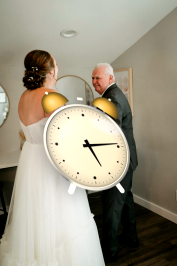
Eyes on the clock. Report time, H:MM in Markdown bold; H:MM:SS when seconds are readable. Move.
**5:14**
